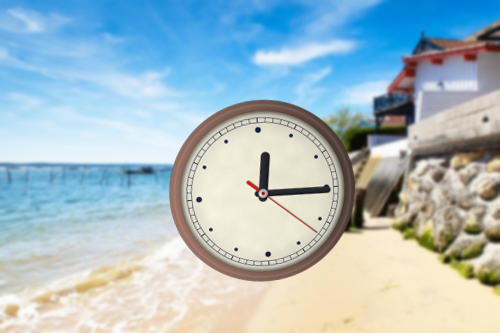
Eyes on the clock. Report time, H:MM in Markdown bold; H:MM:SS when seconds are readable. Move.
**12:15:22**
